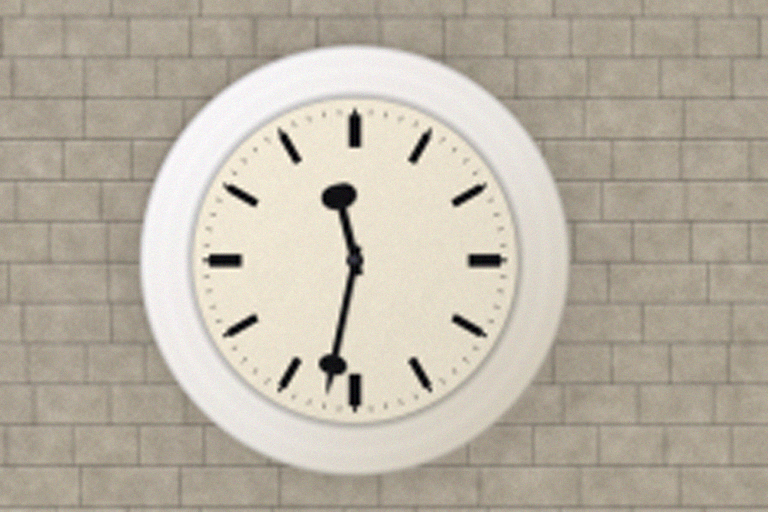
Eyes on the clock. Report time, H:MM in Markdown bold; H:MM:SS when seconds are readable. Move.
**11:32**
